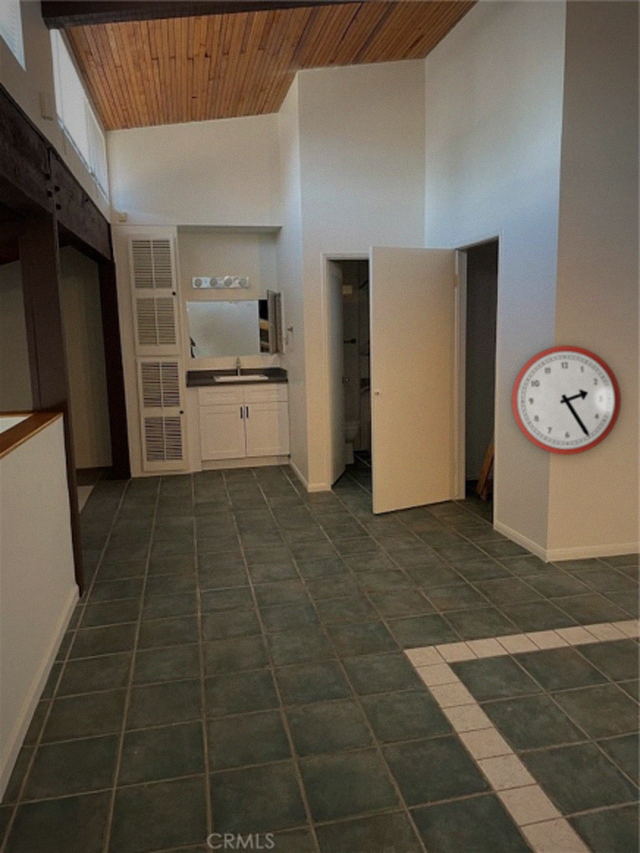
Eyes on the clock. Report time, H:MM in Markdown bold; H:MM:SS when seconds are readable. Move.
**2:25**
